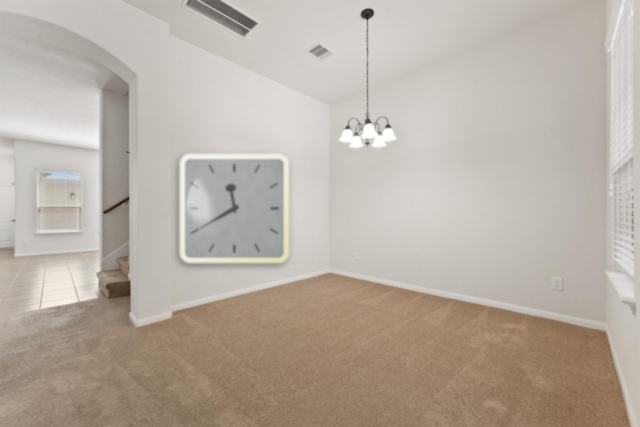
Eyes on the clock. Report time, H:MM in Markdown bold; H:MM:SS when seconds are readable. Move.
**11:40**
